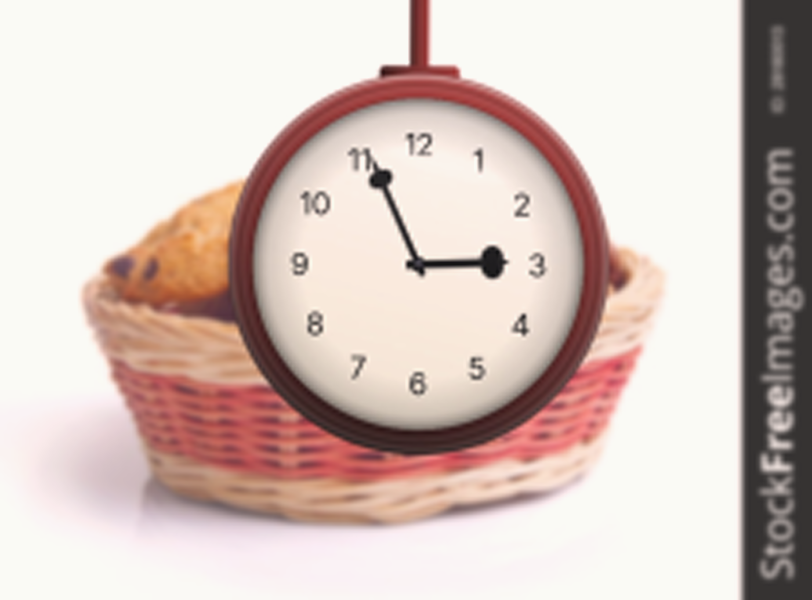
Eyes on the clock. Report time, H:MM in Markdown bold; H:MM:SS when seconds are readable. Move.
**2:56**
